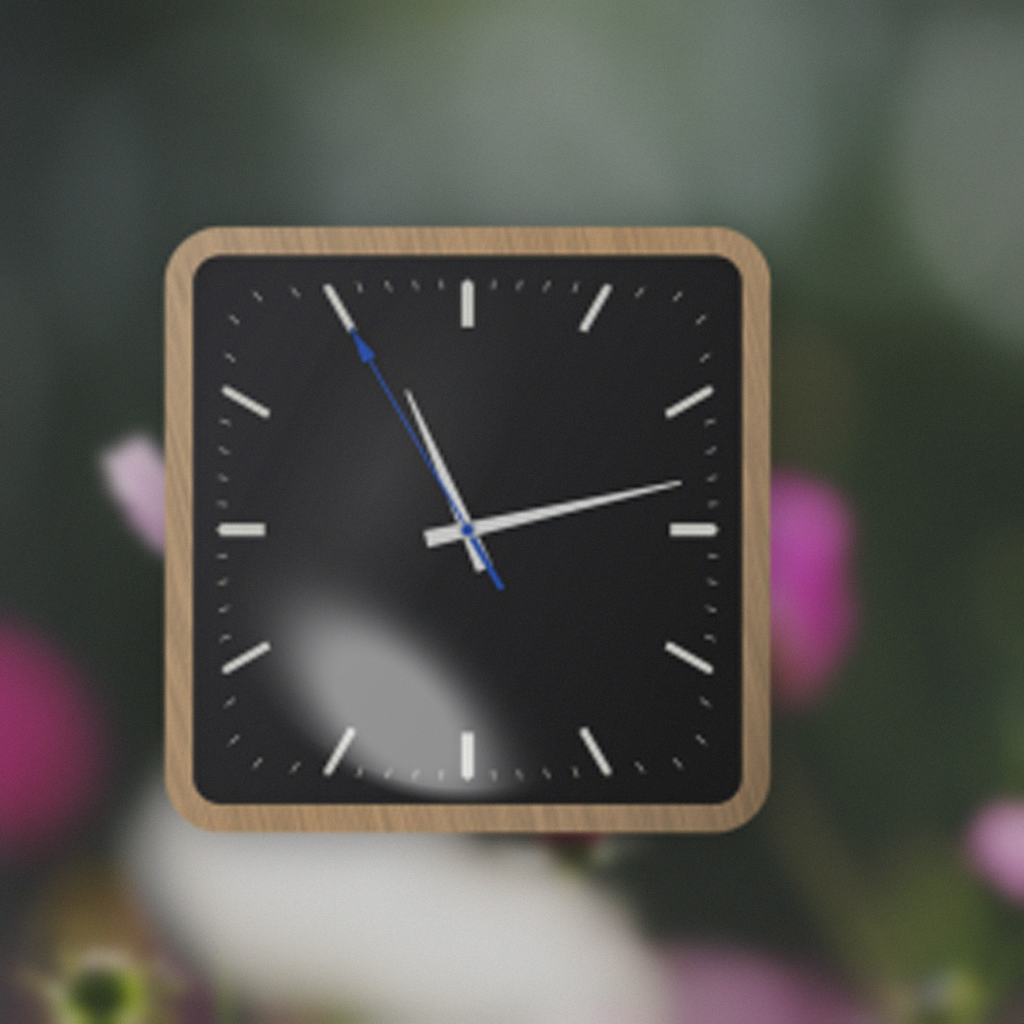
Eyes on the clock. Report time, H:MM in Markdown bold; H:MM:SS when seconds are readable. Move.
**11:12:55**
